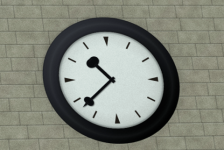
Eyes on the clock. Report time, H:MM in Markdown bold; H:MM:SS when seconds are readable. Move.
**10:38**
